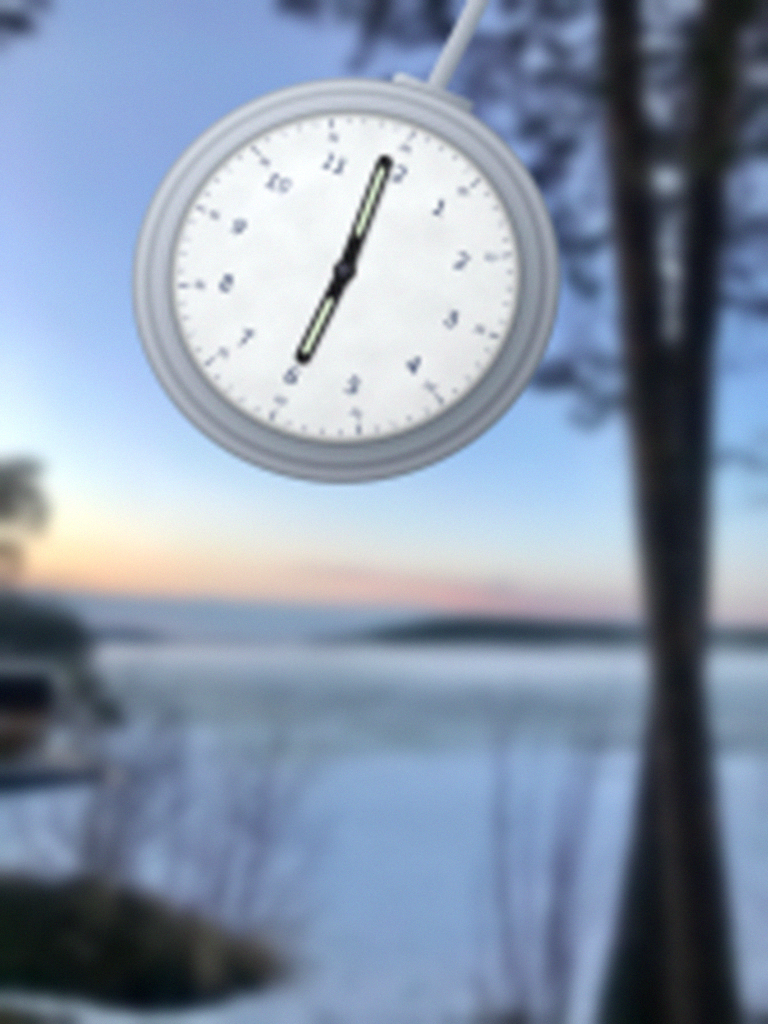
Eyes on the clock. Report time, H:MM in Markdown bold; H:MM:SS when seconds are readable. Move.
**5:59**
